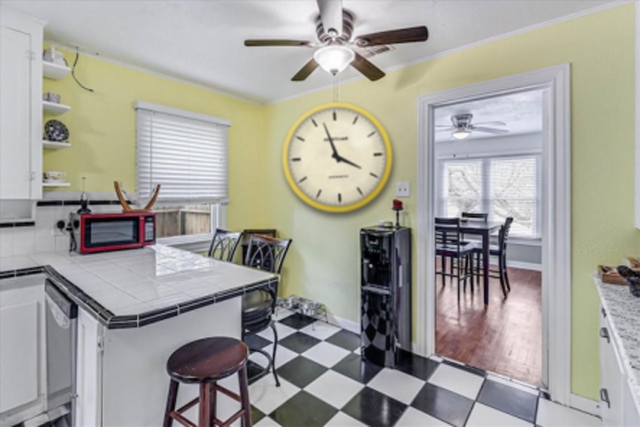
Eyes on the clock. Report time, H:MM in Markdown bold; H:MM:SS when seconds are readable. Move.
**3:57**
